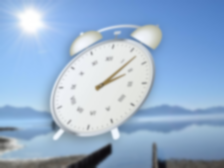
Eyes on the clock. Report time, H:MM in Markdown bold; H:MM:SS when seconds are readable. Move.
**2:07**
